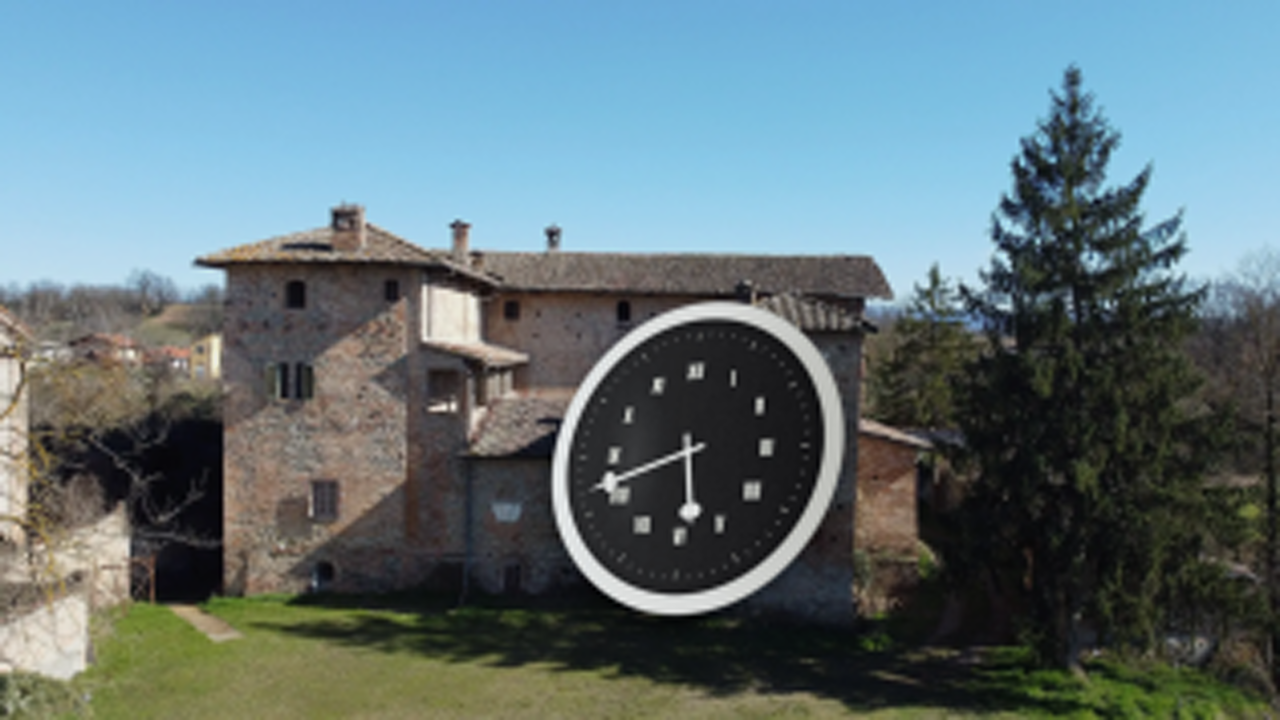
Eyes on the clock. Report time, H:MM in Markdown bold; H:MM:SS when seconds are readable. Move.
**5:42**
